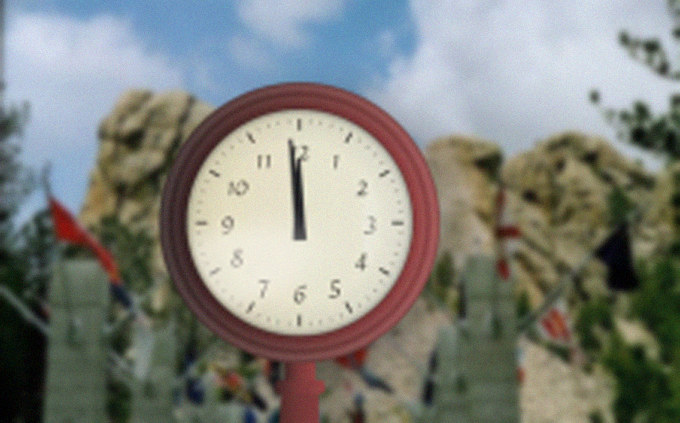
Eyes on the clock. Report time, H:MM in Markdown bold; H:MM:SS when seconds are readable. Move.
**11:59**
